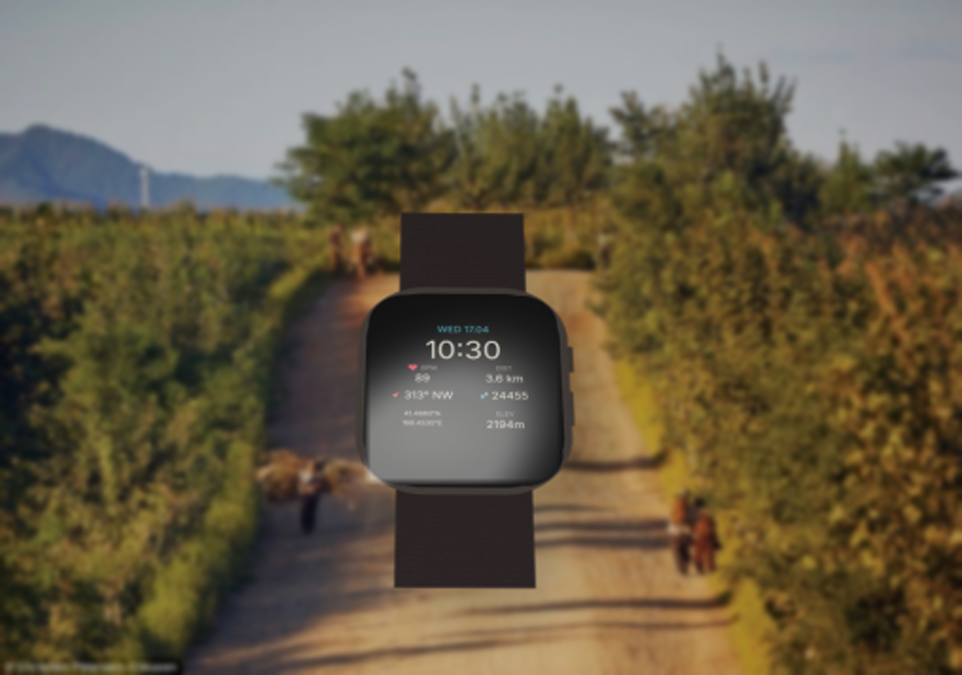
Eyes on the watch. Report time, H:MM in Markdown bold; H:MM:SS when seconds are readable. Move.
**10:30**
